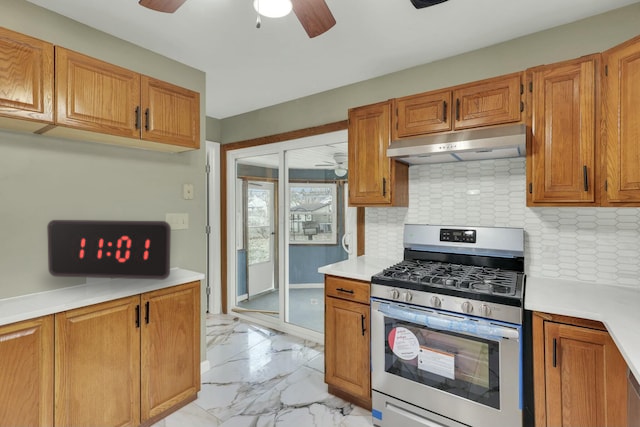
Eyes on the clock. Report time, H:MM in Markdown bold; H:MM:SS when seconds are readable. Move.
**11:01**
